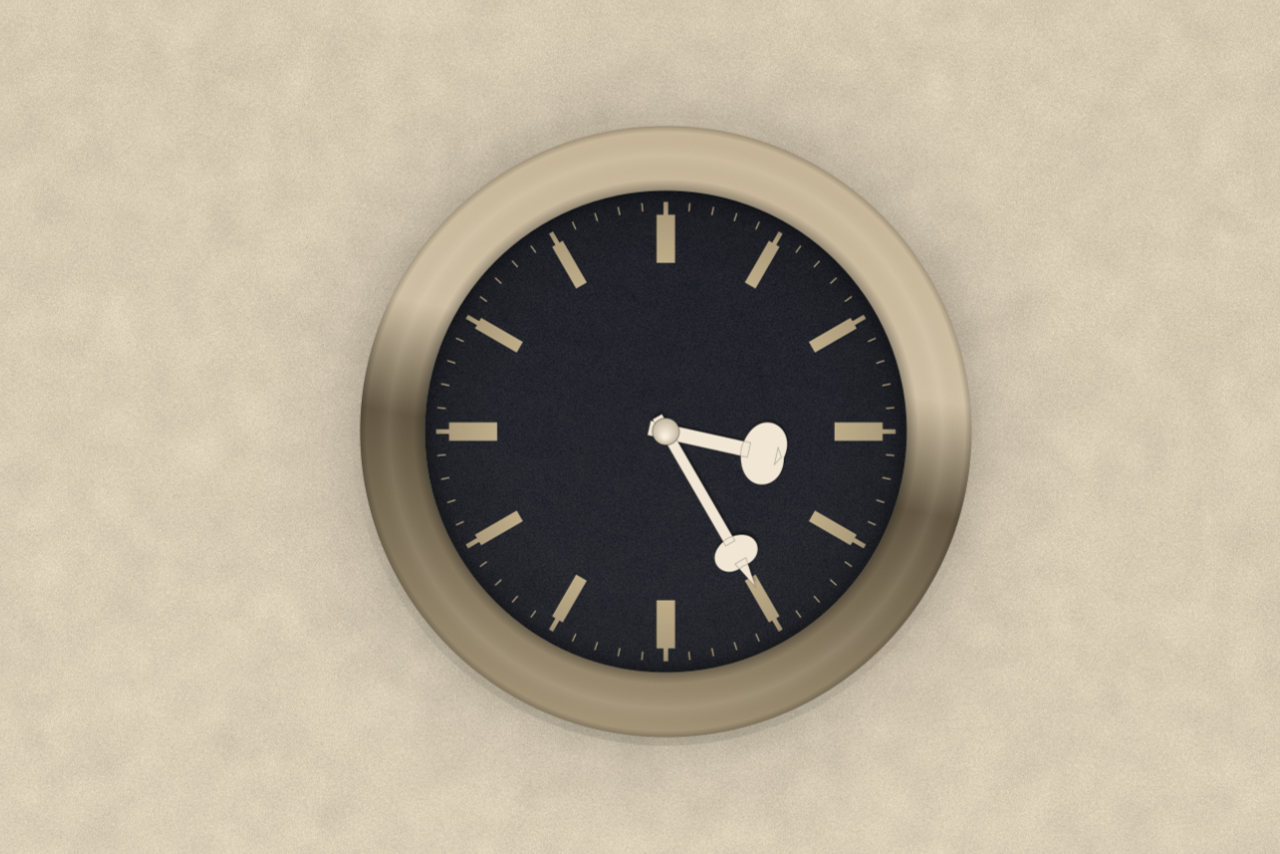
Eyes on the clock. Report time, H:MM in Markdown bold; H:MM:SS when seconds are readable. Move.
**3:25**
